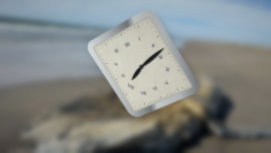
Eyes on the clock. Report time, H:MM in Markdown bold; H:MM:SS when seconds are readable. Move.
**8:13**
